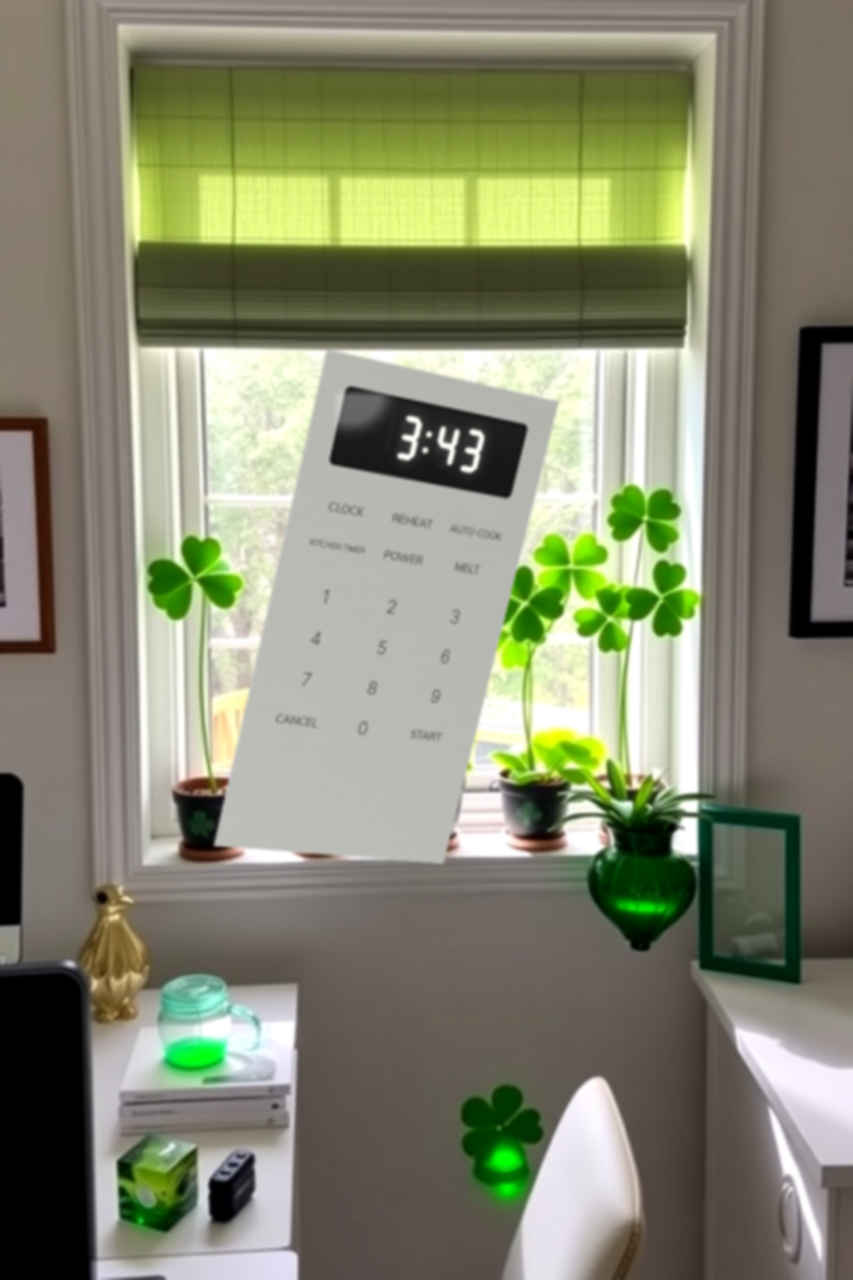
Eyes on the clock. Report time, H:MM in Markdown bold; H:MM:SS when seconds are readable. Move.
**3:43**
